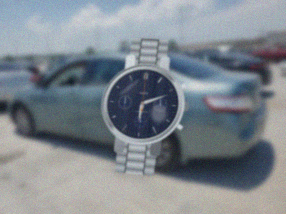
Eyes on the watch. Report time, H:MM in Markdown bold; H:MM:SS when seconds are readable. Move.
**6:11**
